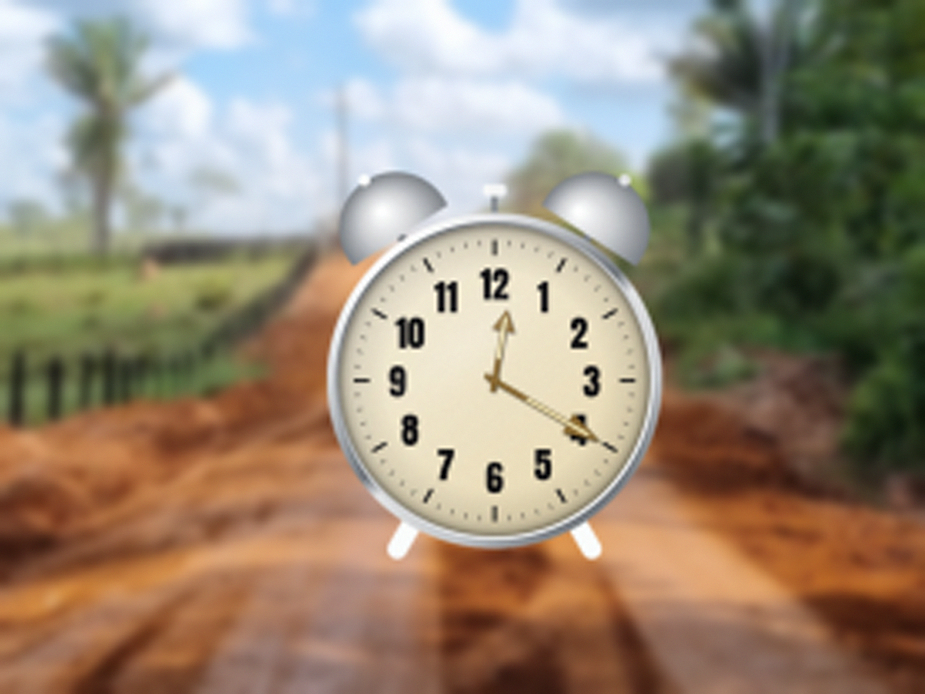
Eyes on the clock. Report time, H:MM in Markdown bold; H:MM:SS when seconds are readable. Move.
**12:20**
